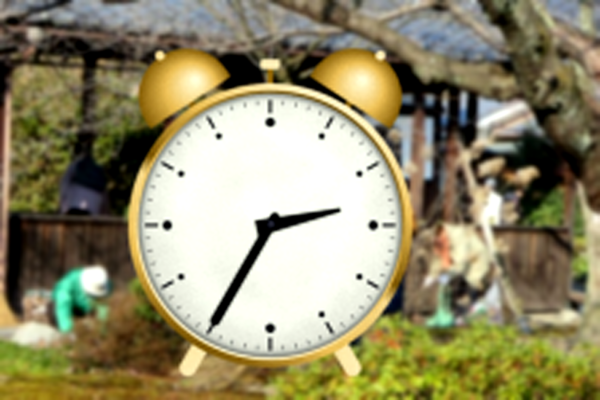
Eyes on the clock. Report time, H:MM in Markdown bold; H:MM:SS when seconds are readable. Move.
**2:35**
